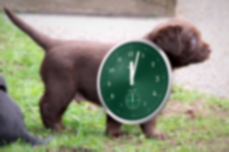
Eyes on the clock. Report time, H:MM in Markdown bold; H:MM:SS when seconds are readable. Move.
**12:03**
